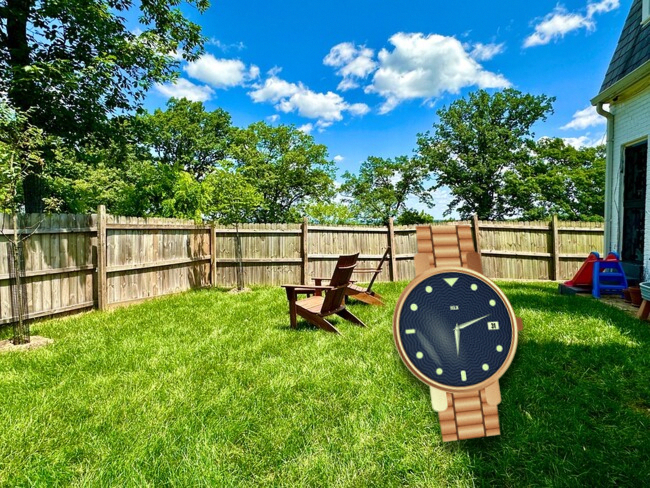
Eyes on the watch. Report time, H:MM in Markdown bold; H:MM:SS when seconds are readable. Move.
**6:12**
